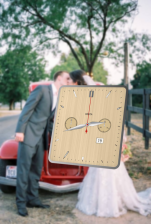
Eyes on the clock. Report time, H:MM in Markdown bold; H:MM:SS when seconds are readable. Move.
**2:42**
